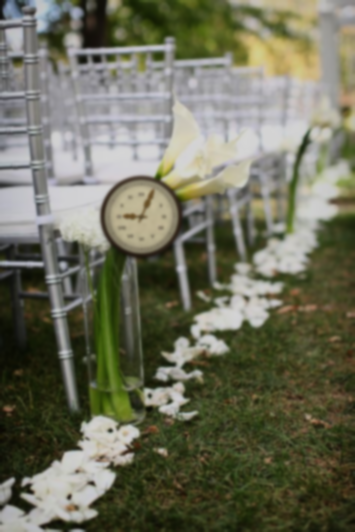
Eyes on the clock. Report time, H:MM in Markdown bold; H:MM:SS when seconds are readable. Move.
**9:04**
